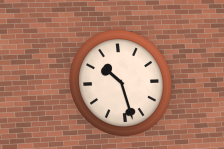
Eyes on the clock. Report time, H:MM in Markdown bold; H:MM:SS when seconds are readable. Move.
**10:28**
